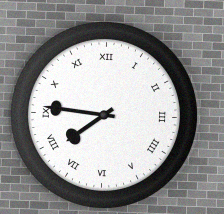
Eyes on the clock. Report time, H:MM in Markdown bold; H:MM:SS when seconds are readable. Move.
**7:46**
